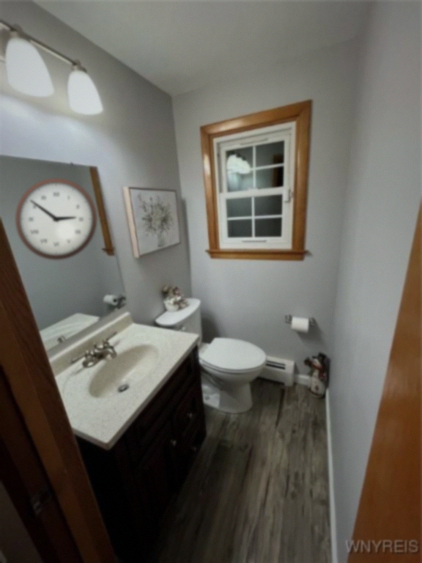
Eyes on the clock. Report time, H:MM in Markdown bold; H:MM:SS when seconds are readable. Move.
**2:51**
